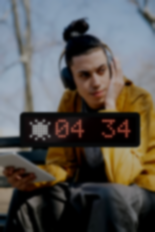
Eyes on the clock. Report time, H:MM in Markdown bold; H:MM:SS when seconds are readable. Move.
**4:34**
